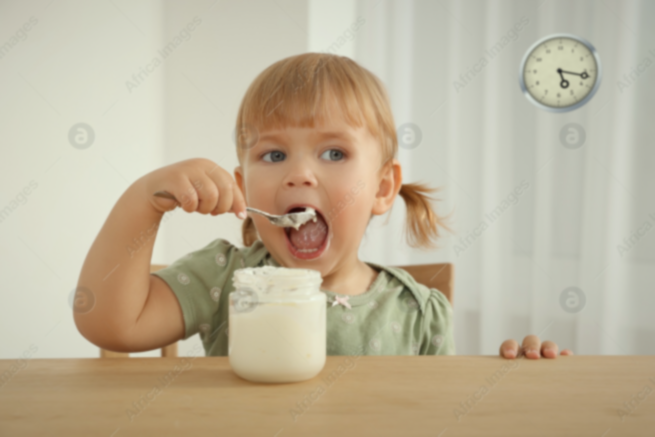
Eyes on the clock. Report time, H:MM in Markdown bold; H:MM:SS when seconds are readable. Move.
**5:17**
